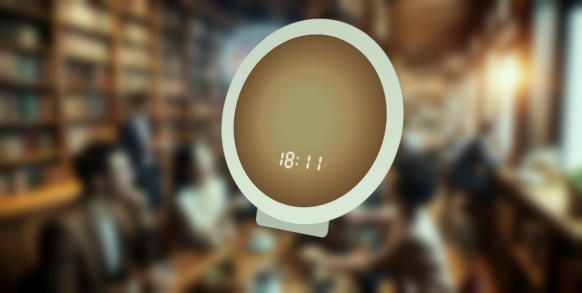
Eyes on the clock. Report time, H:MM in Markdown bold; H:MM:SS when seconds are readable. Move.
**18:11**
